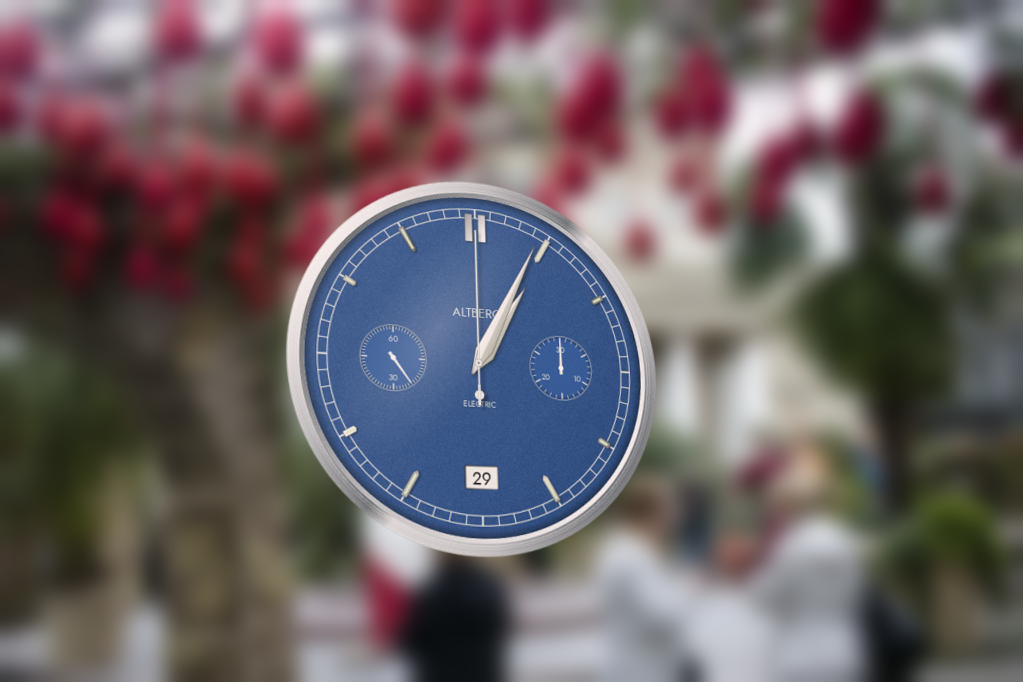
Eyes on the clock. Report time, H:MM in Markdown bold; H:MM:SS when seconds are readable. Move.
**1:04:24**
